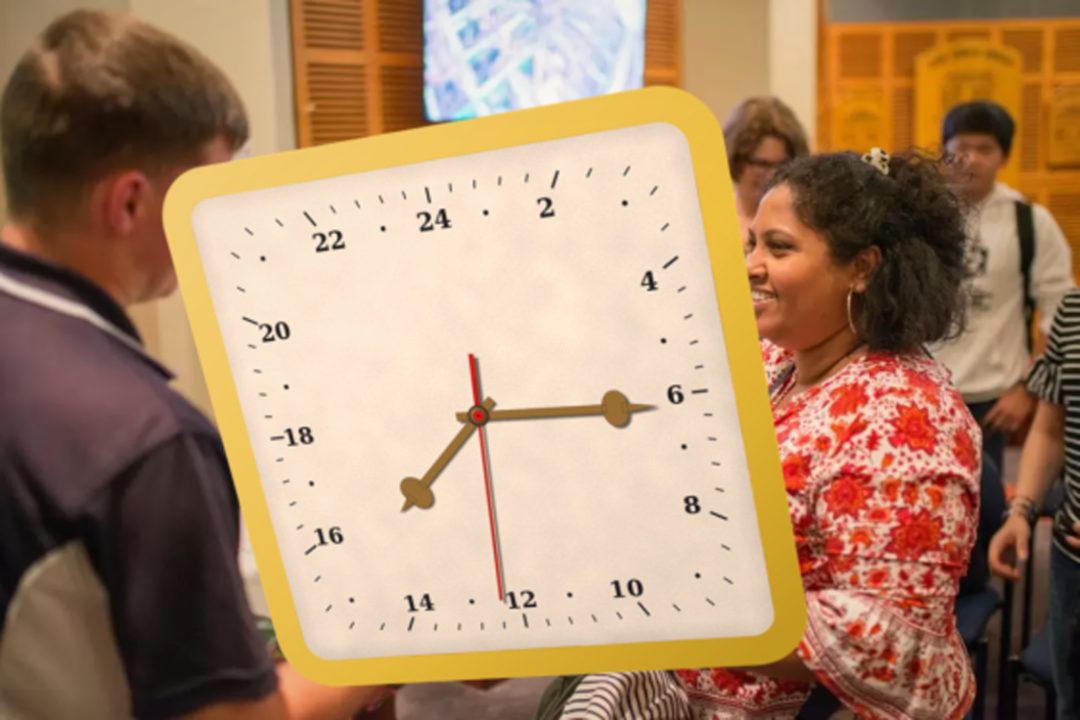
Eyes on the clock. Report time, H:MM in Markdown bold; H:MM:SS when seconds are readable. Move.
**15:15:31**
